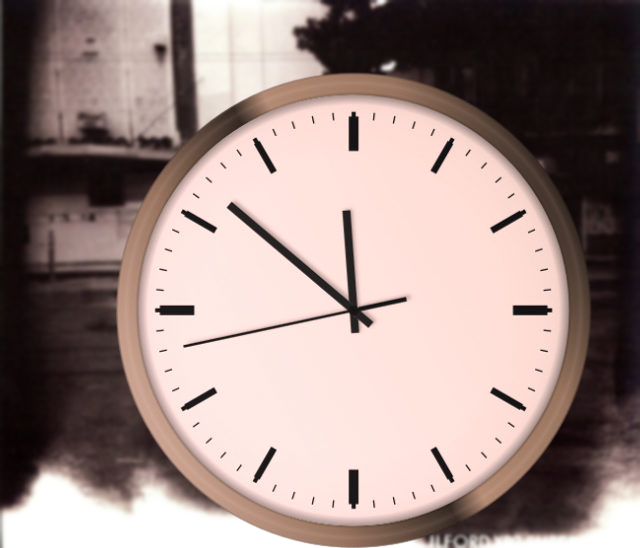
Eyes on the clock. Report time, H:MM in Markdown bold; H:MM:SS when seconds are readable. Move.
**11:51:43**
